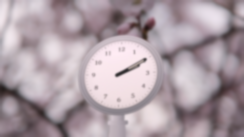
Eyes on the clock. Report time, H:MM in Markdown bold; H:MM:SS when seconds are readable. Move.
**2:10**
